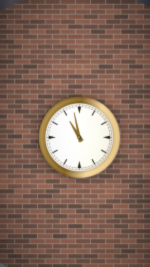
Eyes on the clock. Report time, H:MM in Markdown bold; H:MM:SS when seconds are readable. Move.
**10:58**
